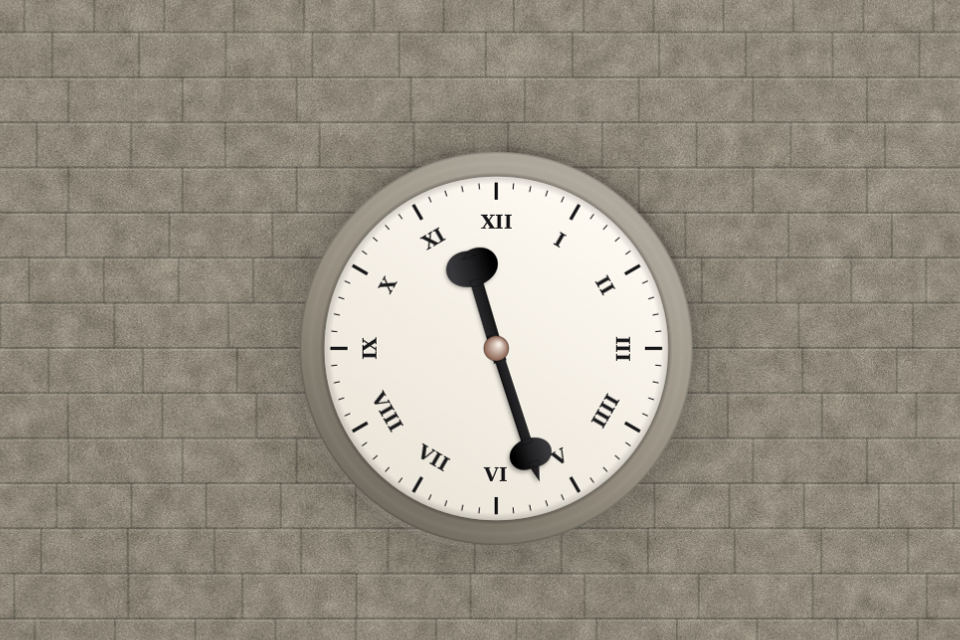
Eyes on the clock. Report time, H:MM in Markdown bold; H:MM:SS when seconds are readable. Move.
**11:27**
